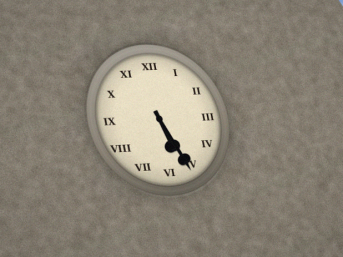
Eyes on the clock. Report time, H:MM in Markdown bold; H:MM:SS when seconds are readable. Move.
**5:26**
